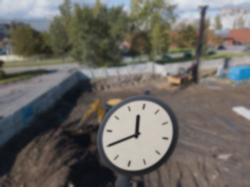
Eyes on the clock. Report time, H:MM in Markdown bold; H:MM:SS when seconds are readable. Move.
**11:40**
